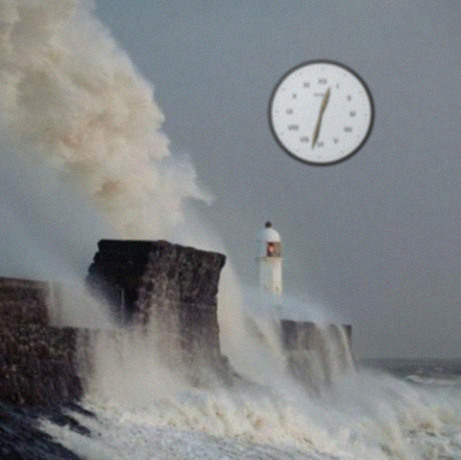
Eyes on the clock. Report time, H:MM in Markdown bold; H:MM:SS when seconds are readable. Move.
**12:32**
